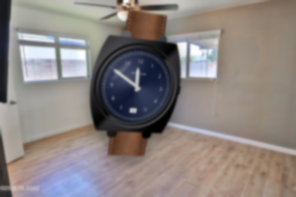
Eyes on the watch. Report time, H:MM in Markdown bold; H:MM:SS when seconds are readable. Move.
**11:50**
